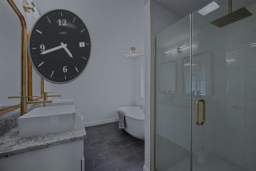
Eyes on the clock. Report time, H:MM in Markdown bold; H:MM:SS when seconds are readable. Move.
**4:43**
